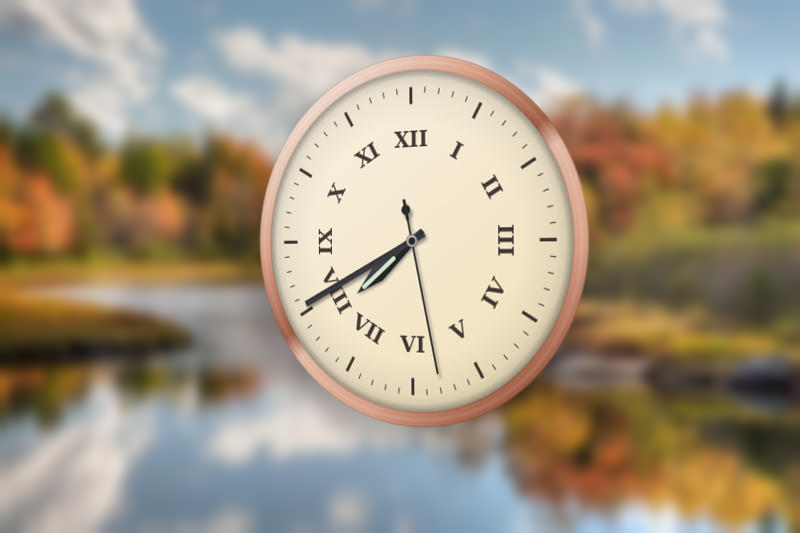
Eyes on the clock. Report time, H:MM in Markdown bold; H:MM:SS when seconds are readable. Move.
**7:40:28**
